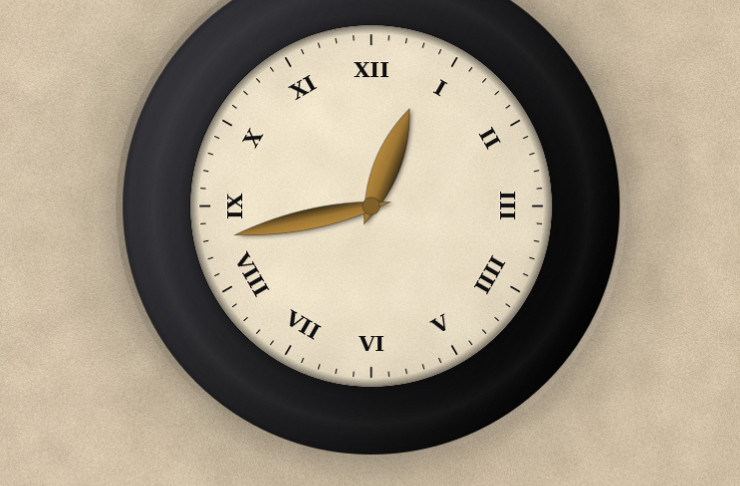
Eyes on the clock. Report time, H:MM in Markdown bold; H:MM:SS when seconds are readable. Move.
**12:43**
